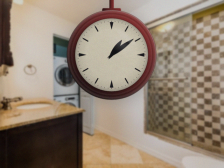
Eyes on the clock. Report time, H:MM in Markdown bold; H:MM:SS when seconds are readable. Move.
**1:09**
